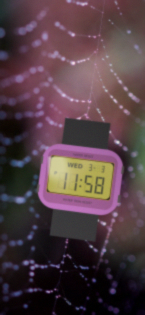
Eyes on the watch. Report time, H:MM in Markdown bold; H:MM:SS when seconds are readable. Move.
**11:58**
